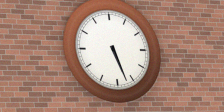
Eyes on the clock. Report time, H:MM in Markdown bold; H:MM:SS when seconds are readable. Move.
**5:27**
